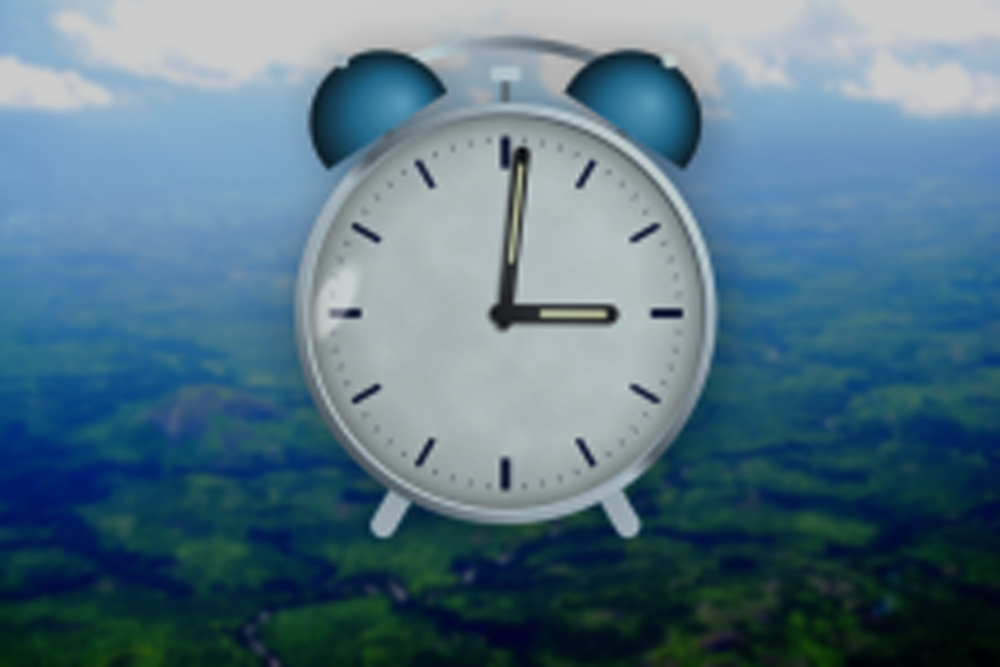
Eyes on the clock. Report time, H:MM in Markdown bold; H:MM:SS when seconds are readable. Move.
**3:01**
